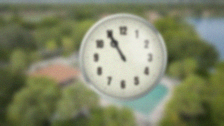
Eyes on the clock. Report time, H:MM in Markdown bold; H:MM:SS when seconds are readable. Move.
**10:55**
